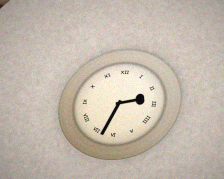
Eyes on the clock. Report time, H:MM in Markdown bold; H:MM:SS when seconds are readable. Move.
**2:33**
